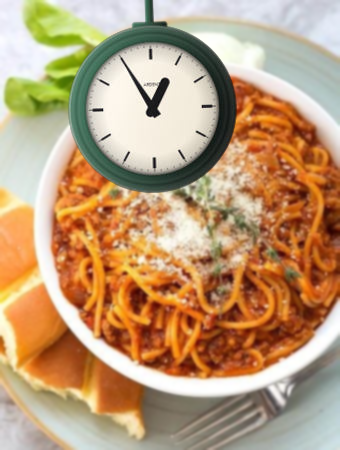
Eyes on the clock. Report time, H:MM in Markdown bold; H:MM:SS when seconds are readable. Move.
**12:55**
